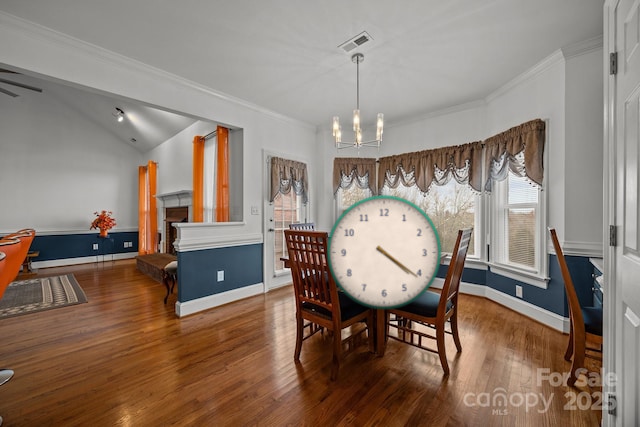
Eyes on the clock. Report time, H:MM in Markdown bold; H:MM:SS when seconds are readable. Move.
**4:21**
